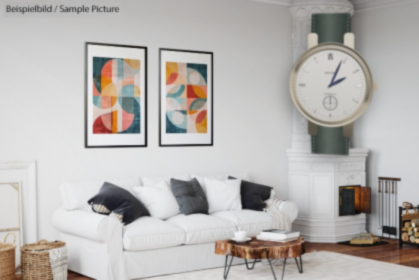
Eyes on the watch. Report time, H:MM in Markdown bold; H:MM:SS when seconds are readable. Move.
**2:04**
